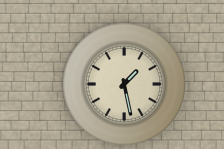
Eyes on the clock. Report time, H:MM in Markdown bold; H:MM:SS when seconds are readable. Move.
**1:28**
